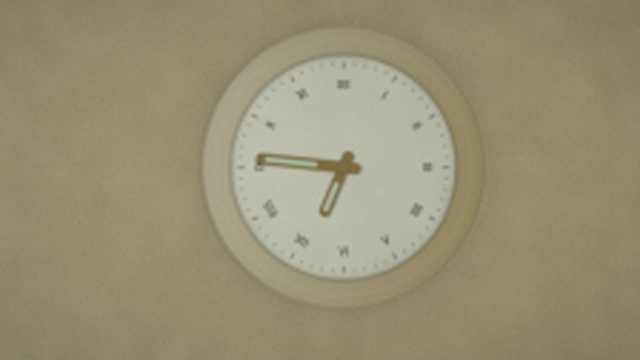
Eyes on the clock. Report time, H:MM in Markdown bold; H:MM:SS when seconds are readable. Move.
**6:46**
